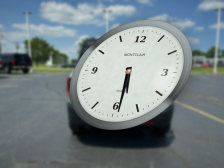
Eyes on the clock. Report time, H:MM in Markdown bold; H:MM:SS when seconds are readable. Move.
**5:29**
